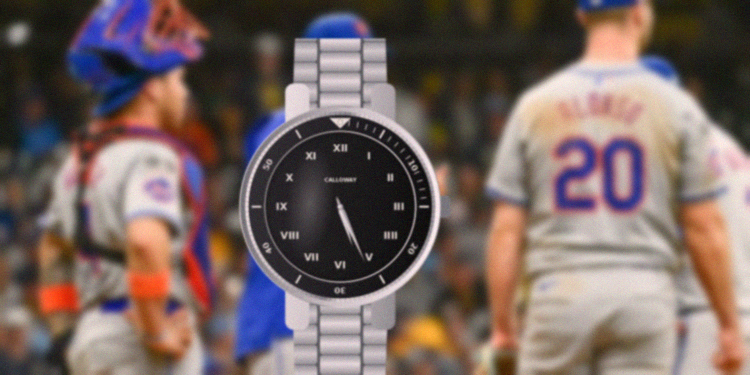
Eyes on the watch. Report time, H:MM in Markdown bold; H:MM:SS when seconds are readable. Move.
**5:26**
